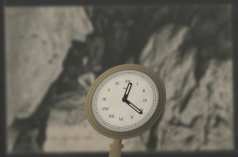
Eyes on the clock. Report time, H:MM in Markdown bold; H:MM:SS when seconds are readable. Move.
**12:21**
